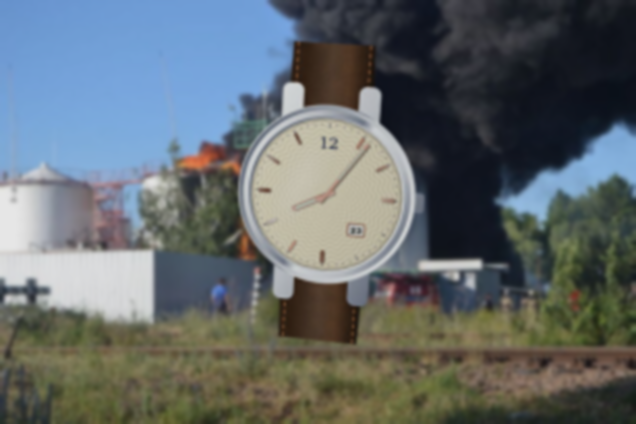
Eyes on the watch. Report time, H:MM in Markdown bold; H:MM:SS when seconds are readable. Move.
**8:06**
